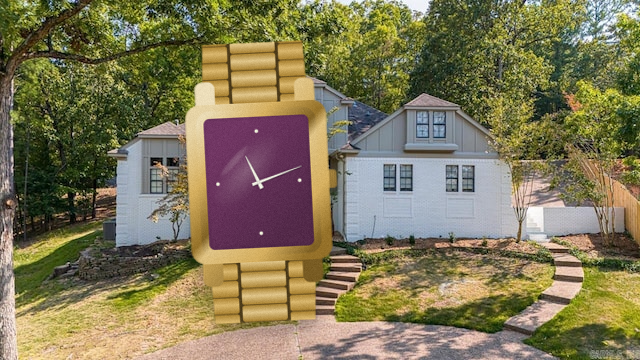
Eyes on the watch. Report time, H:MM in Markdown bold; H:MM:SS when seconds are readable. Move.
**11:12**
